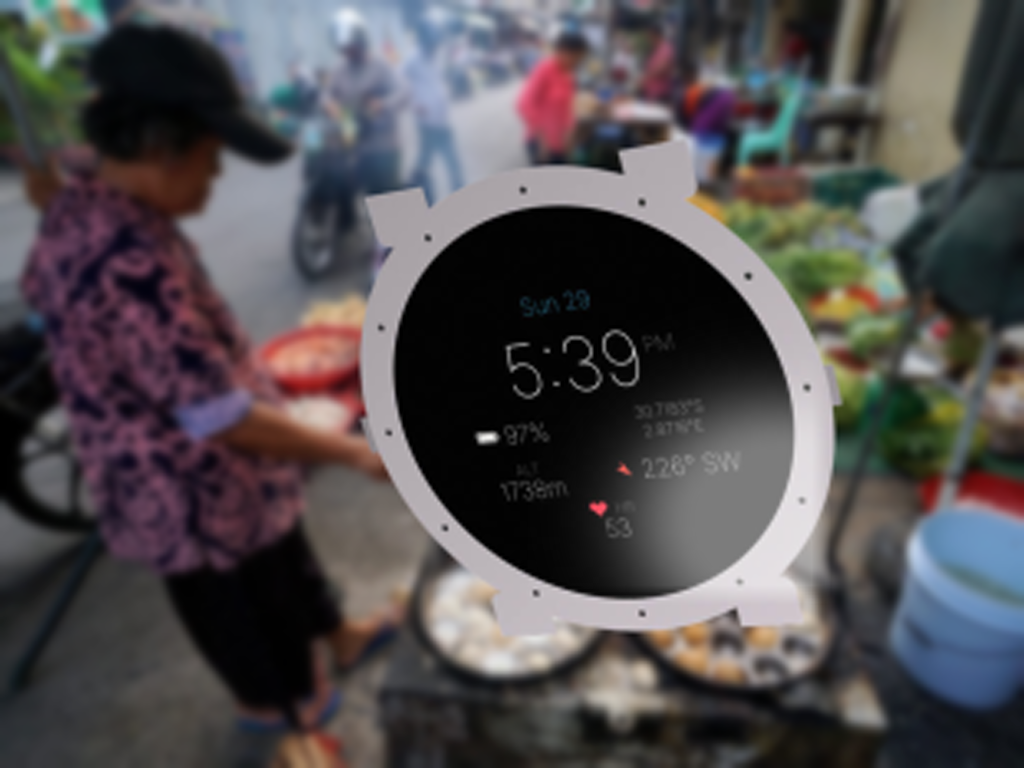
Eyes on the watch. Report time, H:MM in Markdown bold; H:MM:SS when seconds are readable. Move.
**5:39**
